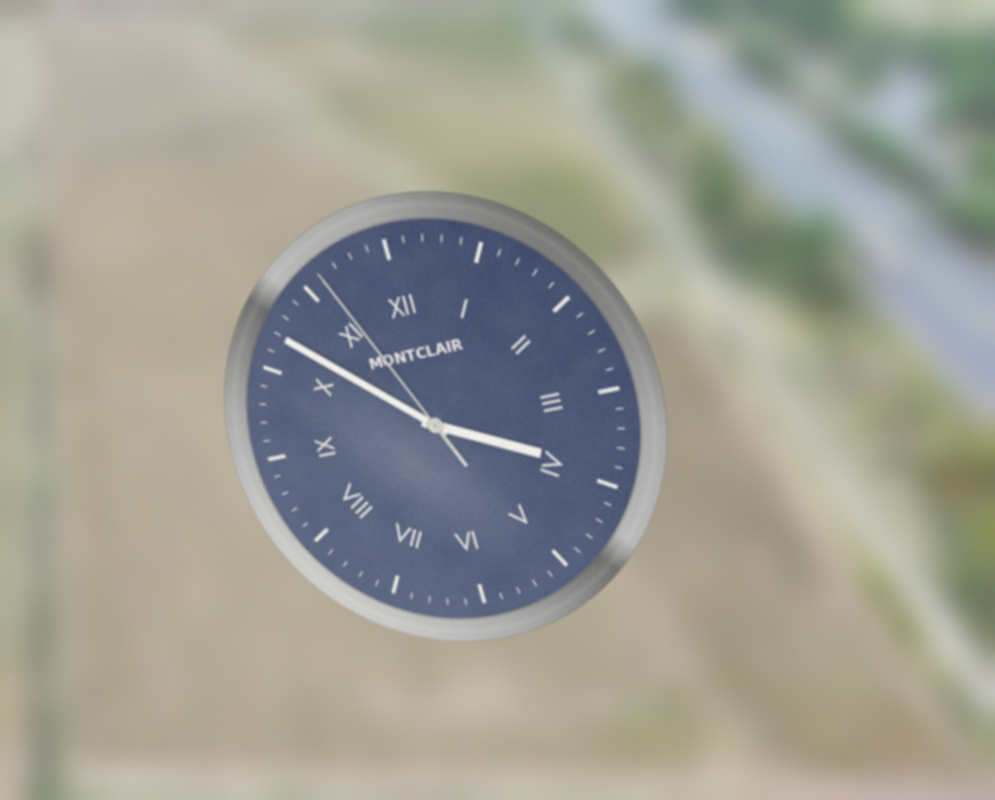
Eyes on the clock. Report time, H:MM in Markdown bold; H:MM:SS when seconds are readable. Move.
**3:51:56**
